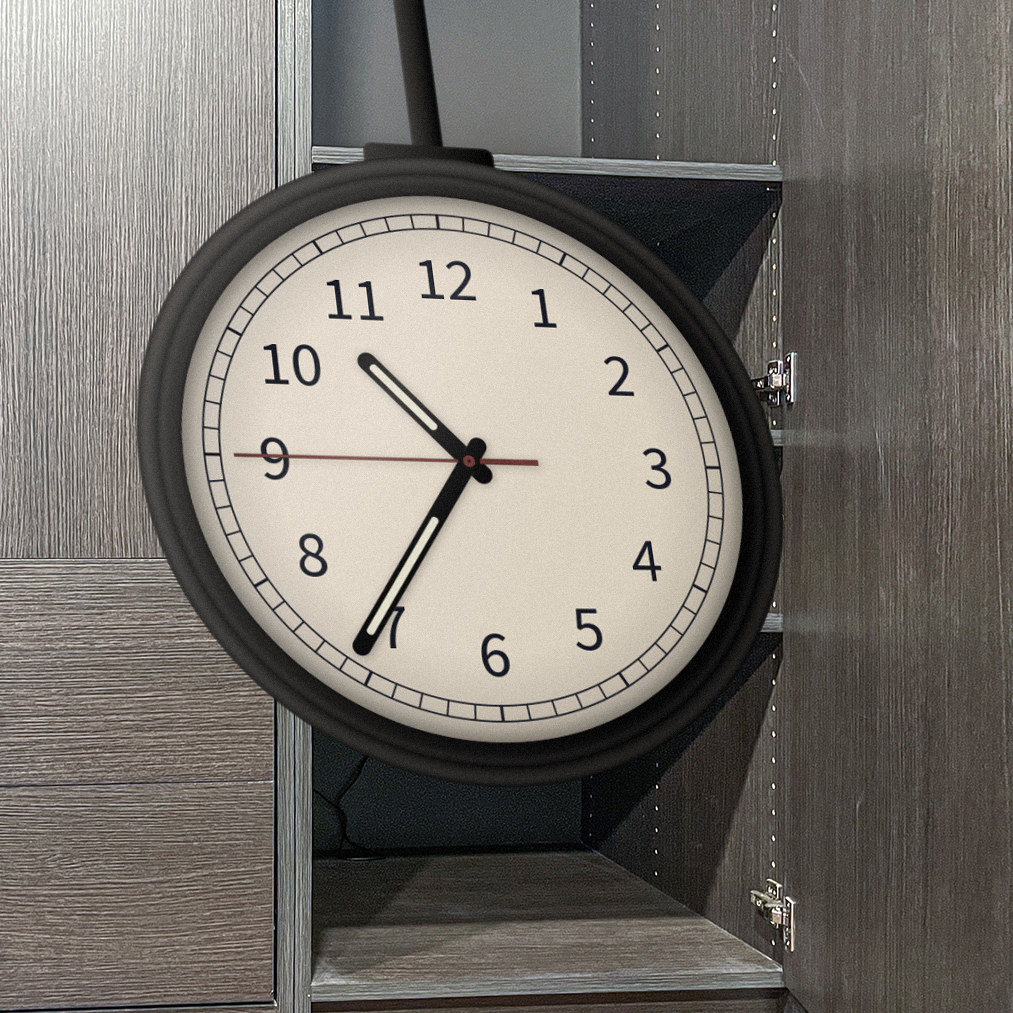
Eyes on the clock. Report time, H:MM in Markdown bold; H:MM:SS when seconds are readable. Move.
**10:35:45**
